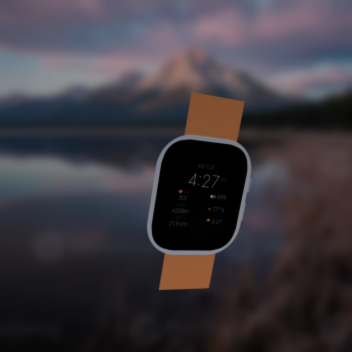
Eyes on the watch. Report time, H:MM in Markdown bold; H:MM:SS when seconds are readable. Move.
**4:27**
